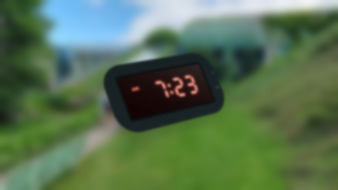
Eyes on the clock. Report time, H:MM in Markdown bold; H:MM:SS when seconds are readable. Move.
**7:23**
